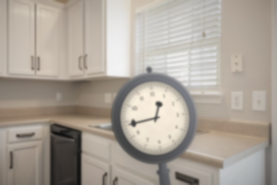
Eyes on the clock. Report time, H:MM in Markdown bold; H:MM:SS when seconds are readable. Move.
**12:44**
